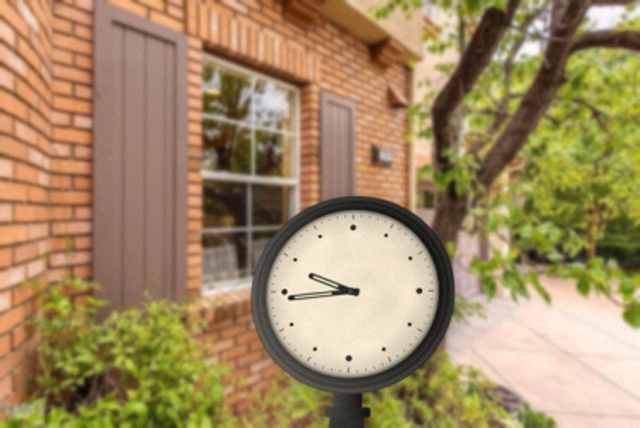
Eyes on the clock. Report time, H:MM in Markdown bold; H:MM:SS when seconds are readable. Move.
**9:44**
